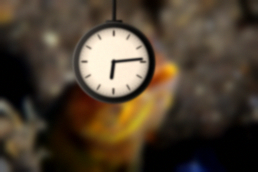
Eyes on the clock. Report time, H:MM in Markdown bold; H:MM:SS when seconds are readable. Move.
**6:14**
